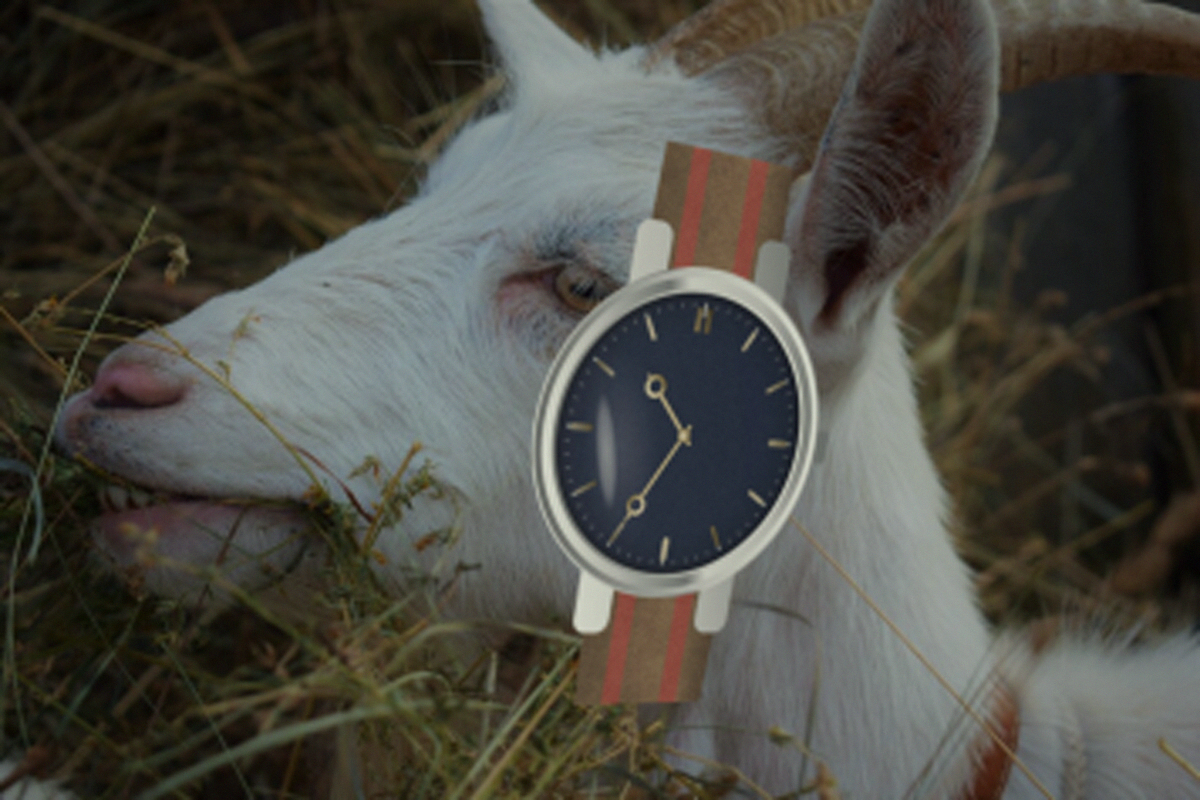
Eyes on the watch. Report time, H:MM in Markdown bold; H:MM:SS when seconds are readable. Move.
**10:35**
